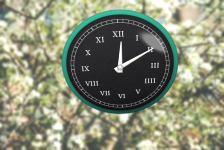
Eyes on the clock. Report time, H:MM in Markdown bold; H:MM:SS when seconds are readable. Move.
**12:10**
